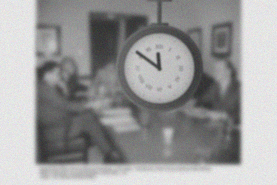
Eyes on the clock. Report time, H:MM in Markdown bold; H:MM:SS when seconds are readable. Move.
**11:51**
